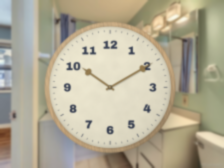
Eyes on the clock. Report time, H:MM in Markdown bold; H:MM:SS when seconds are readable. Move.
**10:10**
